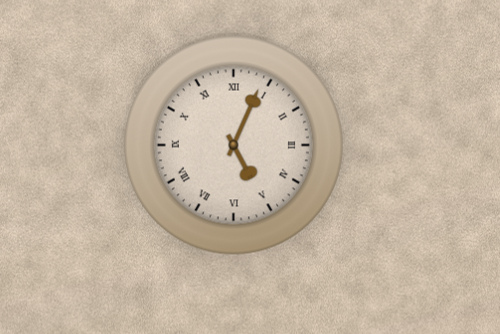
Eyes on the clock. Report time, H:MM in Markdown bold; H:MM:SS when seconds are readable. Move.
**5:04**
